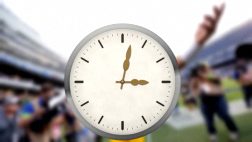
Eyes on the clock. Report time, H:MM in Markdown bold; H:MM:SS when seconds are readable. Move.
**3:02**
